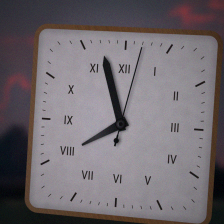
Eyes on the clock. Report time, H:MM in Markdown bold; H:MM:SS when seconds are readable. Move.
**7:57:02**
